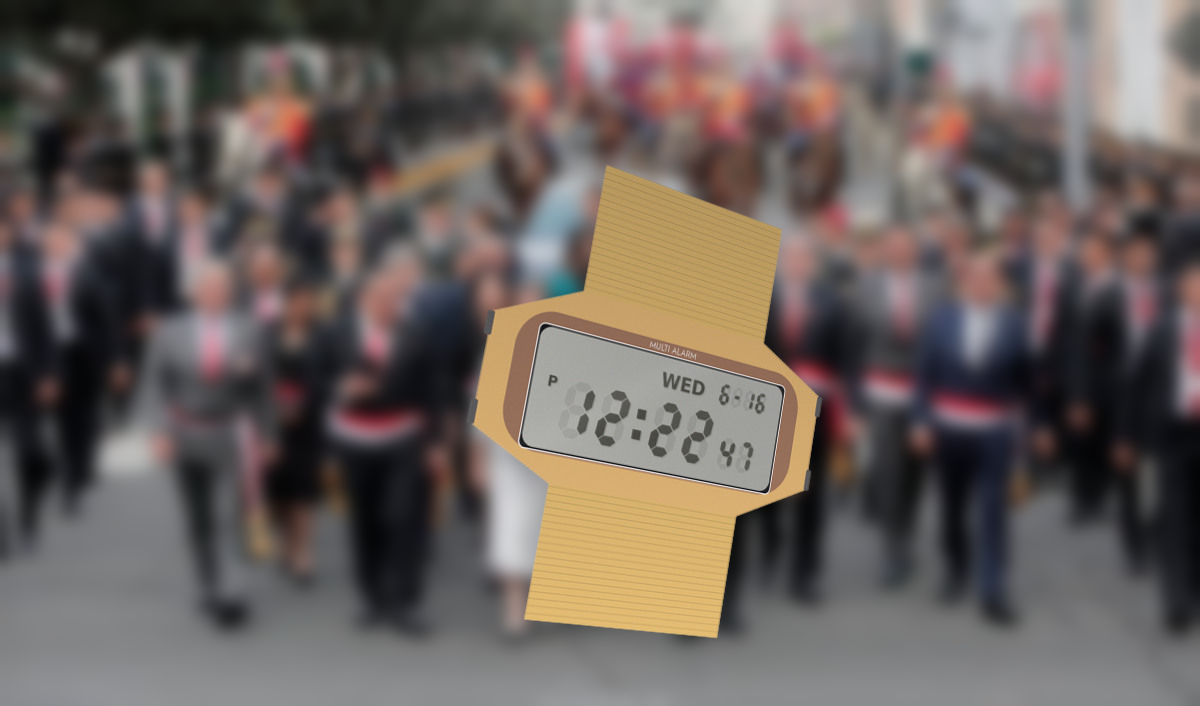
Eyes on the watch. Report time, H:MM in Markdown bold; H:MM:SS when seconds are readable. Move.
**12:22:47**
